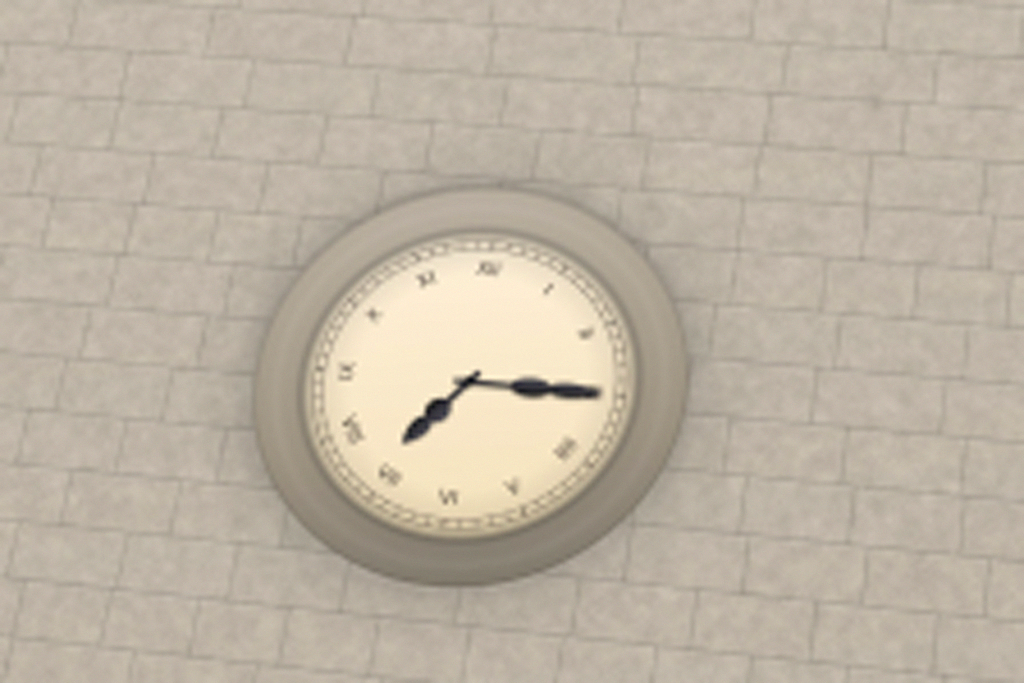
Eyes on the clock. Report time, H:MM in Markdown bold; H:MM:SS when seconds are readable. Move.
**7:15**
